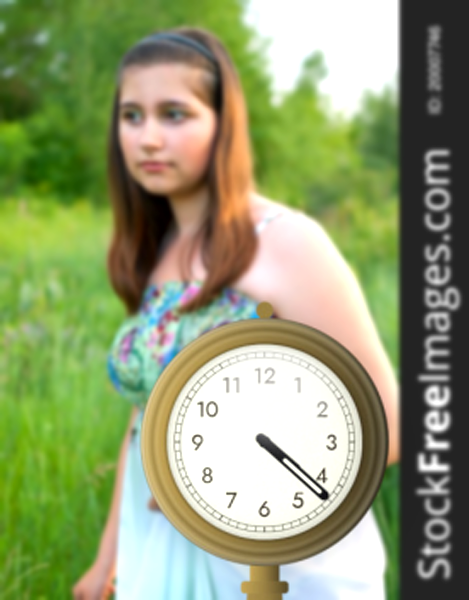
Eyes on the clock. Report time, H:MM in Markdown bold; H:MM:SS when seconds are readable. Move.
**4:22**
